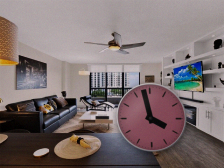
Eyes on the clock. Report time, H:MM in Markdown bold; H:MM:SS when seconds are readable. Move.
**3:58**
